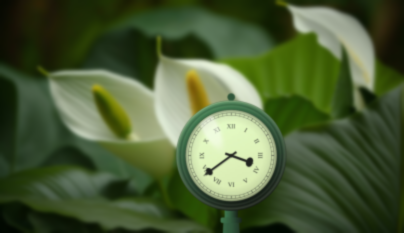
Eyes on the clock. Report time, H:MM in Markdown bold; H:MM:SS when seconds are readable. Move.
**3:39**
